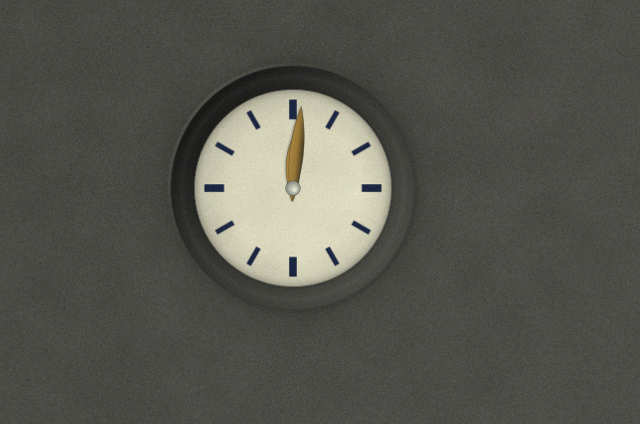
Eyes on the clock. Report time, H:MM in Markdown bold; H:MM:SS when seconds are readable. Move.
**12:01**
